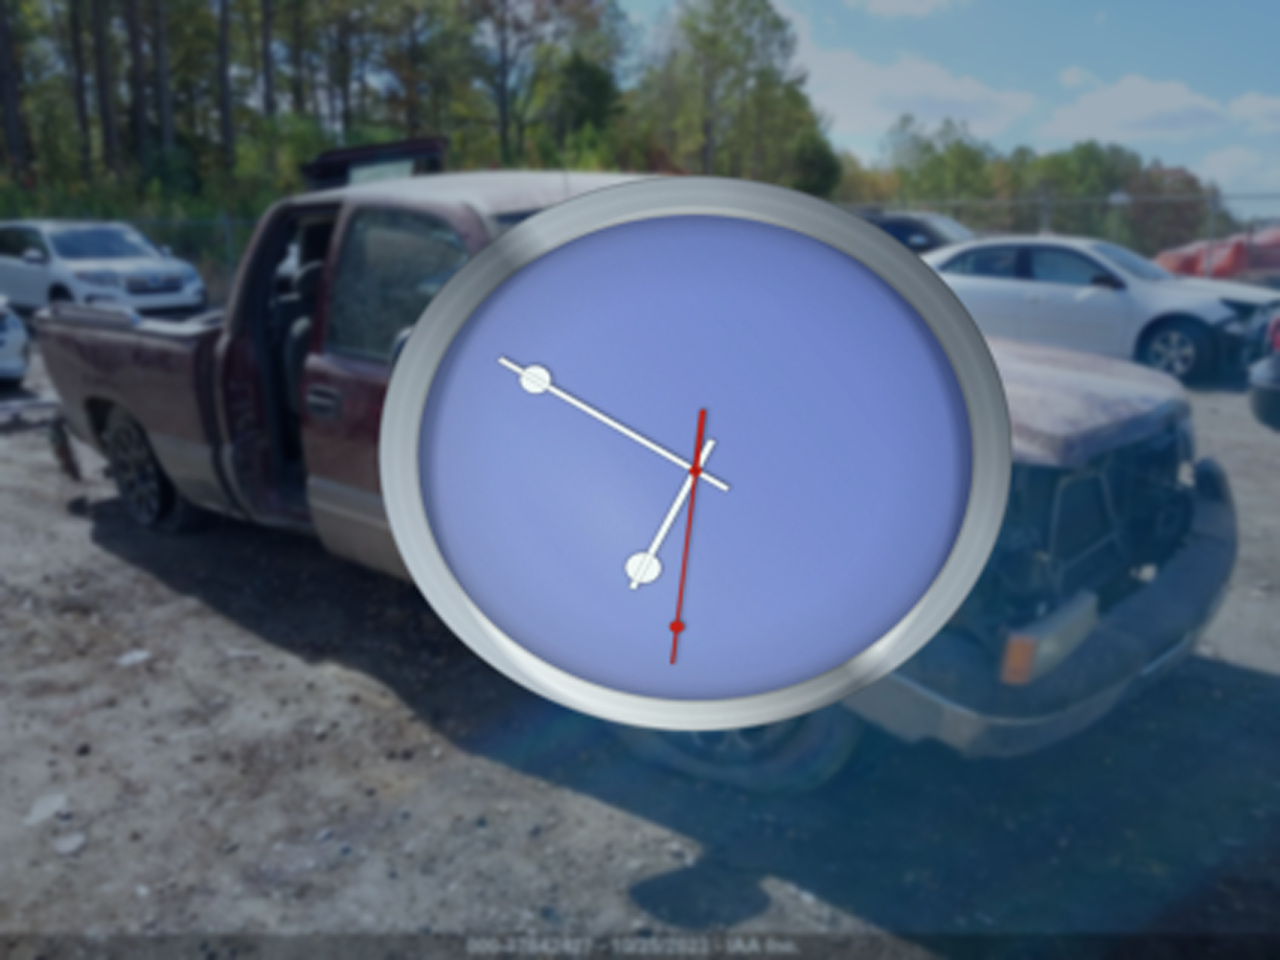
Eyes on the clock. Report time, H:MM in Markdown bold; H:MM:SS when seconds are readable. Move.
**6:50:31**
